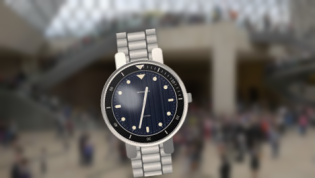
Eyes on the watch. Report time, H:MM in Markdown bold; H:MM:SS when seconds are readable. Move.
**12:33**
